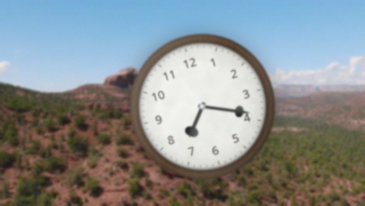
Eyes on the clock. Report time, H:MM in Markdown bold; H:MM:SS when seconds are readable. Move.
**7:19**
